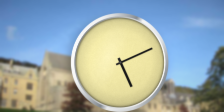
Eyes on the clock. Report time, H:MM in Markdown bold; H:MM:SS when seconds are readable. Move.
**5:11**
